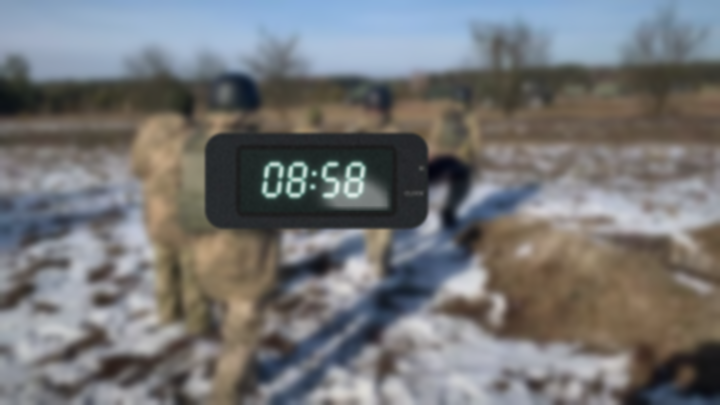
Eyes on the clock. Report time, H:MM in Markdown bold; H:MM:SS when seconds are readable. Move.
**8:58**
